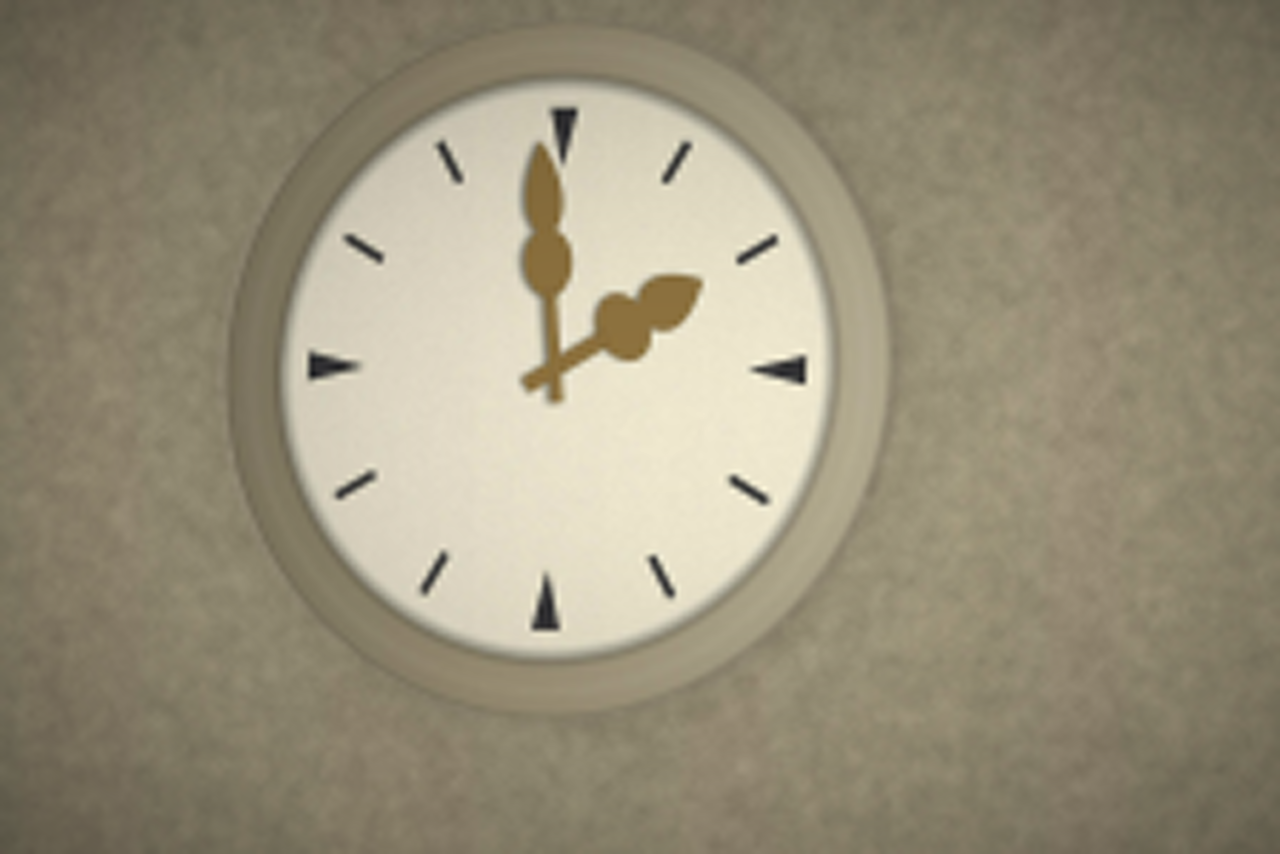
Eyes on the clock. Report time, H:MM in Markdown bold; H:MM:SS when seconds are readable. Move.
**1:59**
